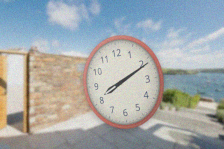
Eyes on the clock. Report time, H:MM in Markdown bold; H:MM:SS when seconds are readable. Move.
**8:11**
